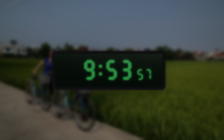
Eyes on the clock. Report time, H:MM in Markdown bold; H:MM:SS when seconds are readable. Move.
**9:53:57**
